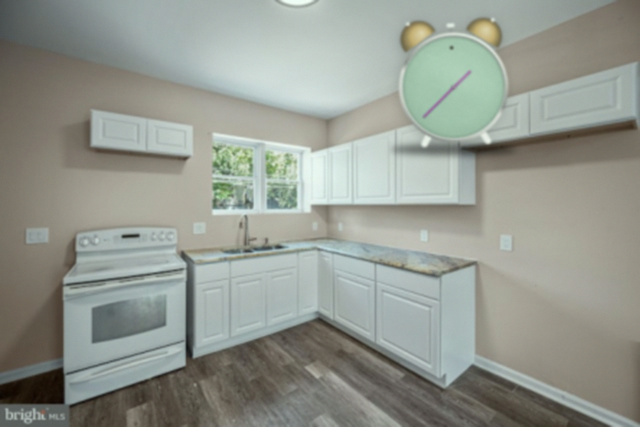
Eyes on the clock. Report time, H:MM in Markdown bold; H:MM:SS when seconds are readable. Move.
**1:38**
